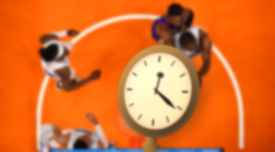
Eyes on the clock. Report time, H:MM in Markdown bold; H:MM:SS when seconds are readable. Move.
**12:21**
